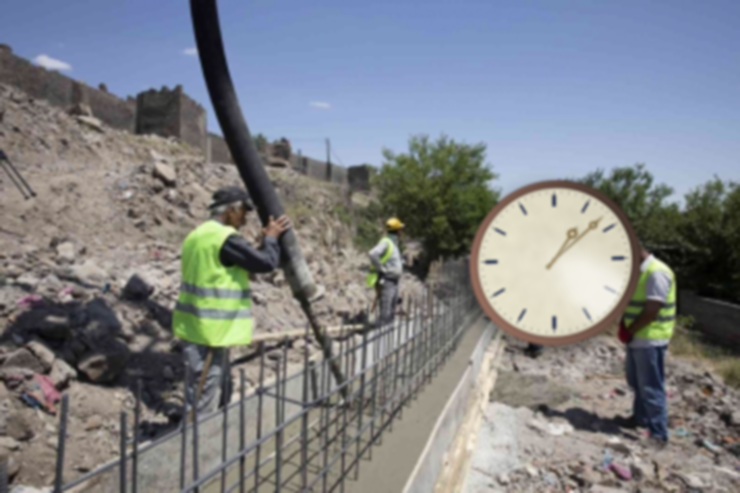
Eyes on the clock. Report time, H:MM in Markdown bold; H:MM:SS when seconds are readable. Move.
**1:08**
